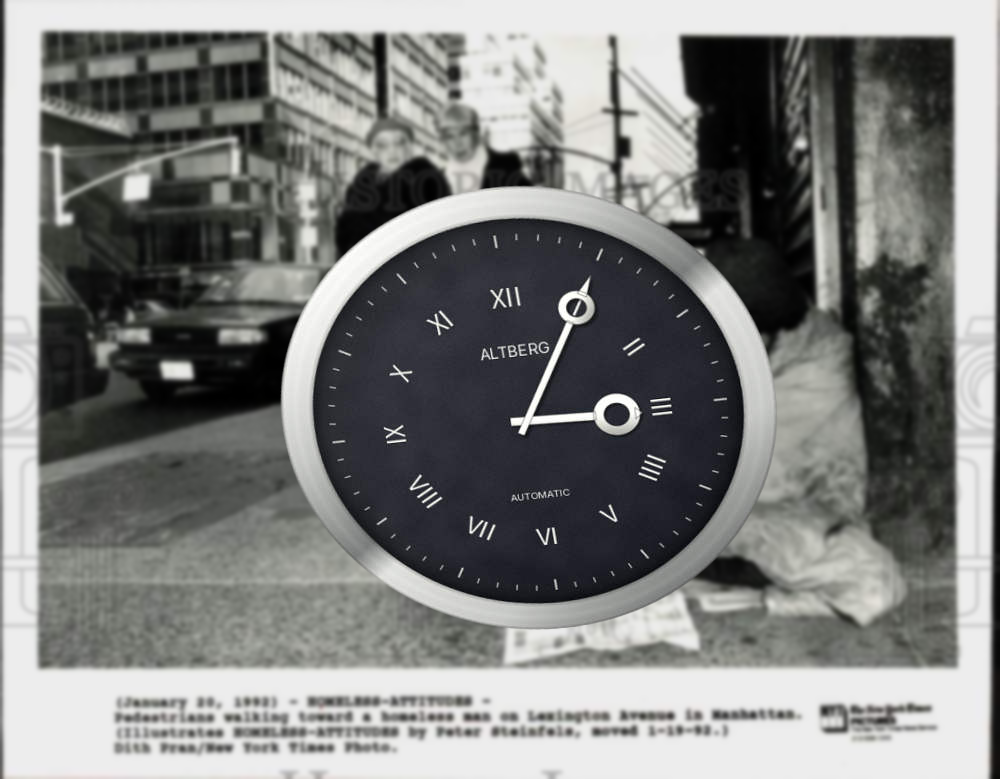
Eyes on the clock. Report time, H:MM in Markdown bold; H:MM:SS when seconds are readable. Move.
**3:05**
